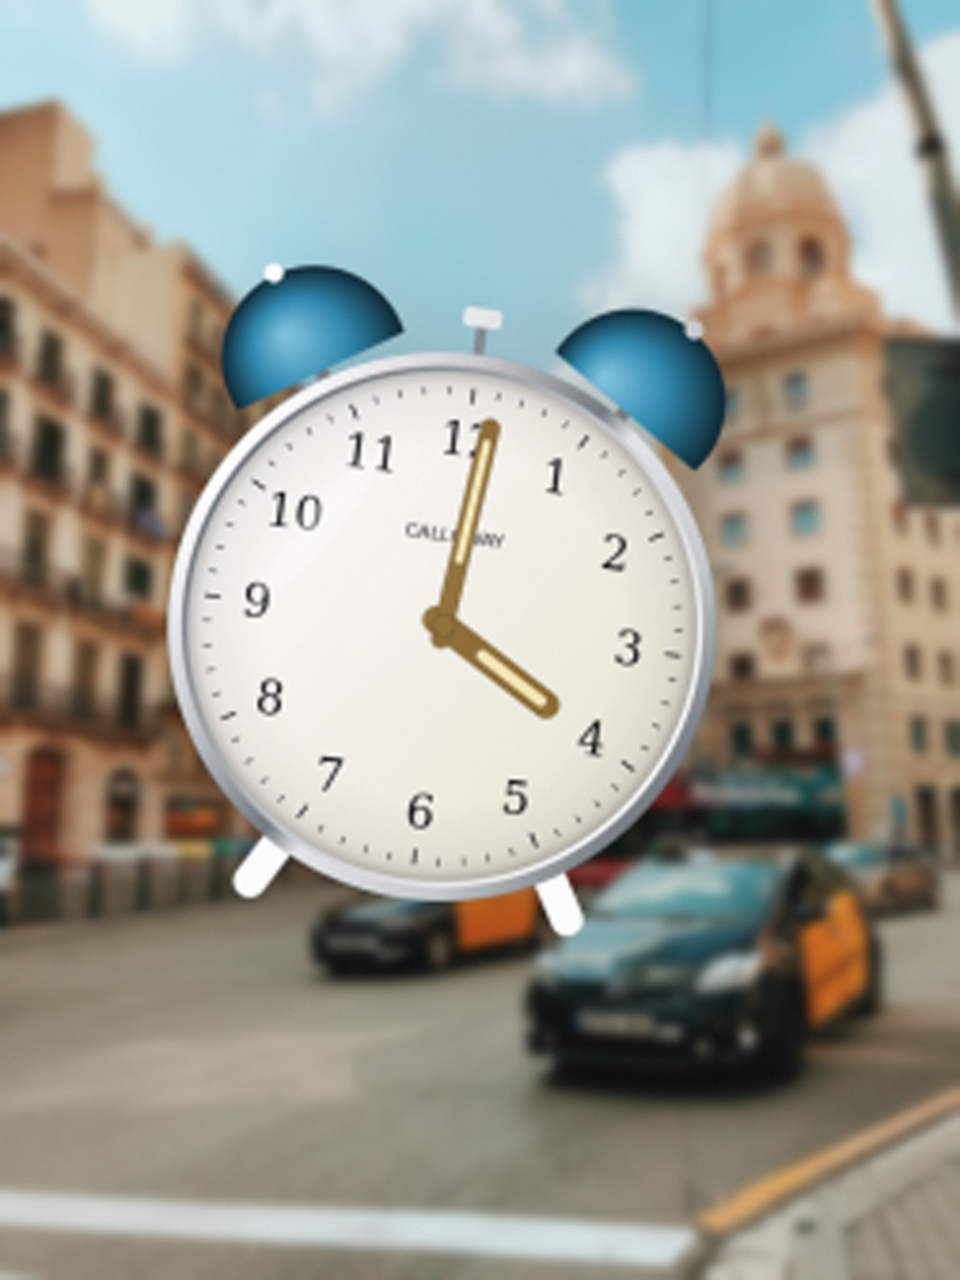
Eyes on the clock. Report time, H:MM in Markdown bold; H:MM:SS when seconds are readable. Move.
**4:01**
